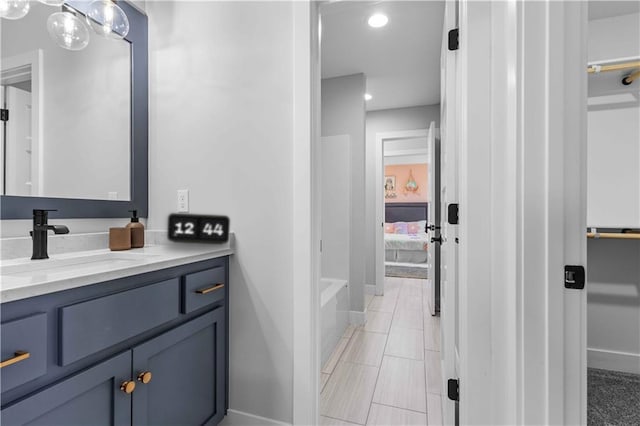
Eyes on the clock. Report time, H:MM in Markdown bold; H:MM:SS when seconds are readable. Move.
**12:44**
